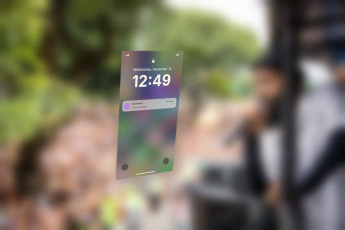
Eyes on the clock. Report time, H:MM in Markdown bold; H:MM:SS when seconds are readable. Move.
**12:49**
